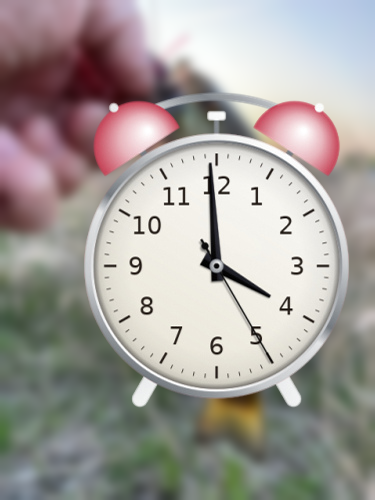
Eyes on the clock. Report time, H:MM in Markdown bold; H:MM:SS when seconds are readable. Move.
**3:59:25**
